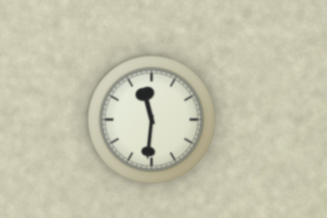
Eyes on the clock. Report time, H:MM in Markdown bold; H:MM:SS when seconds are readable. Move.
**11:31**
